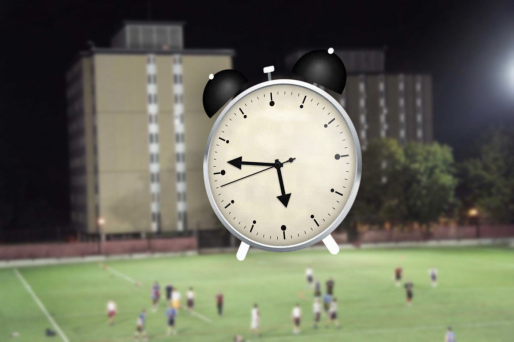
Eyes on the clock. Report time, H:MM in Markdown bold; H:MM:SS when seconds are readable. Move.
**5:46:43**
